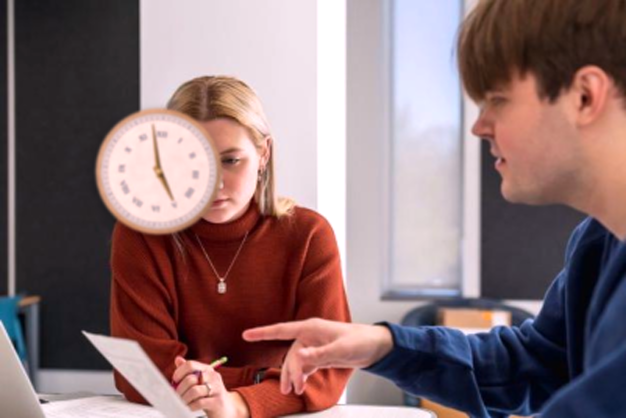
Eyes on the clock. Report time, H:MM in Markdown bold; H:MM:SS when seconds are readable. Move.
**4:58**
